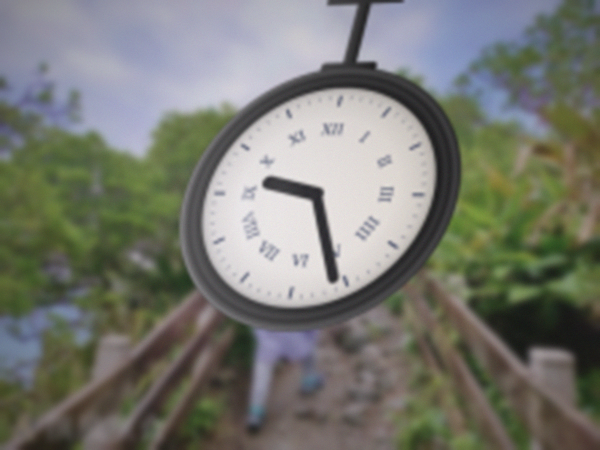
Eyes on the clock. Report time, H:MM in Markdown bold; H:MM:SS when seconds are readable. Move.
**9:26**
